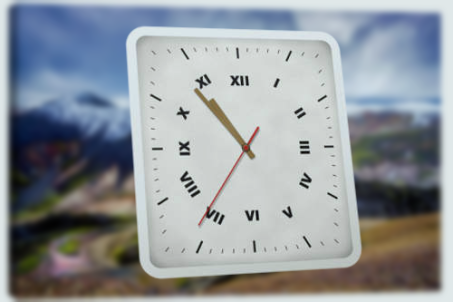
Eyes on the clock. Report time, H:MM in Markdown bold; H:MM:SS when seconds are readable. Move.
**10:53:36**
